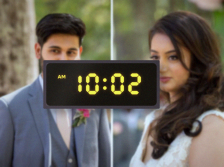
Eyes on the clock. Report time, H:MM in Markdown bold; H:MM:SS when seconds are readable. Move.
**10:02**
